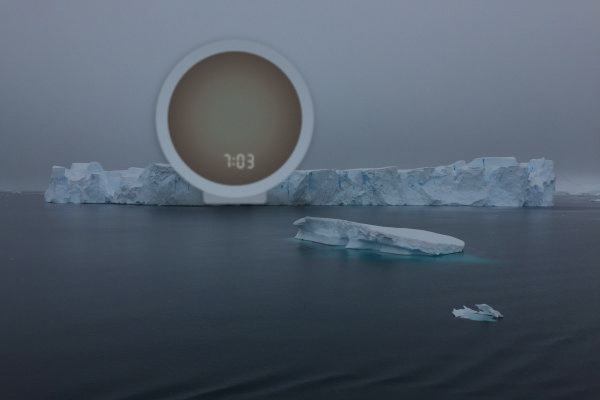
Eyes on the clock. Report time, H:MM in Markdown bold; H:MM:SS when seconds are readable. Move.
**7:03**
